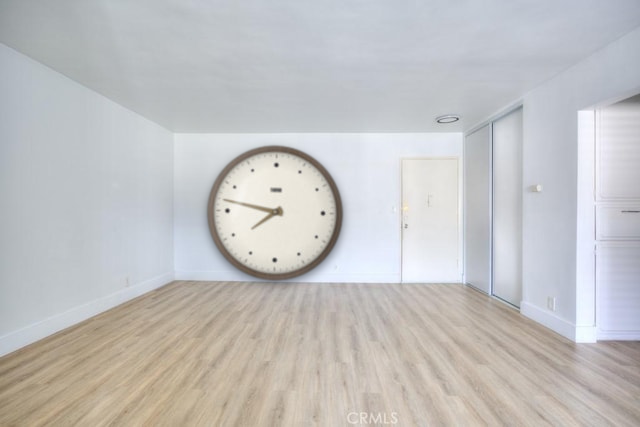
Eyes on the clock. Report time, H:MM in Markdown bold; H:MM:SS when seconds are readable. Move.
**7:47**
